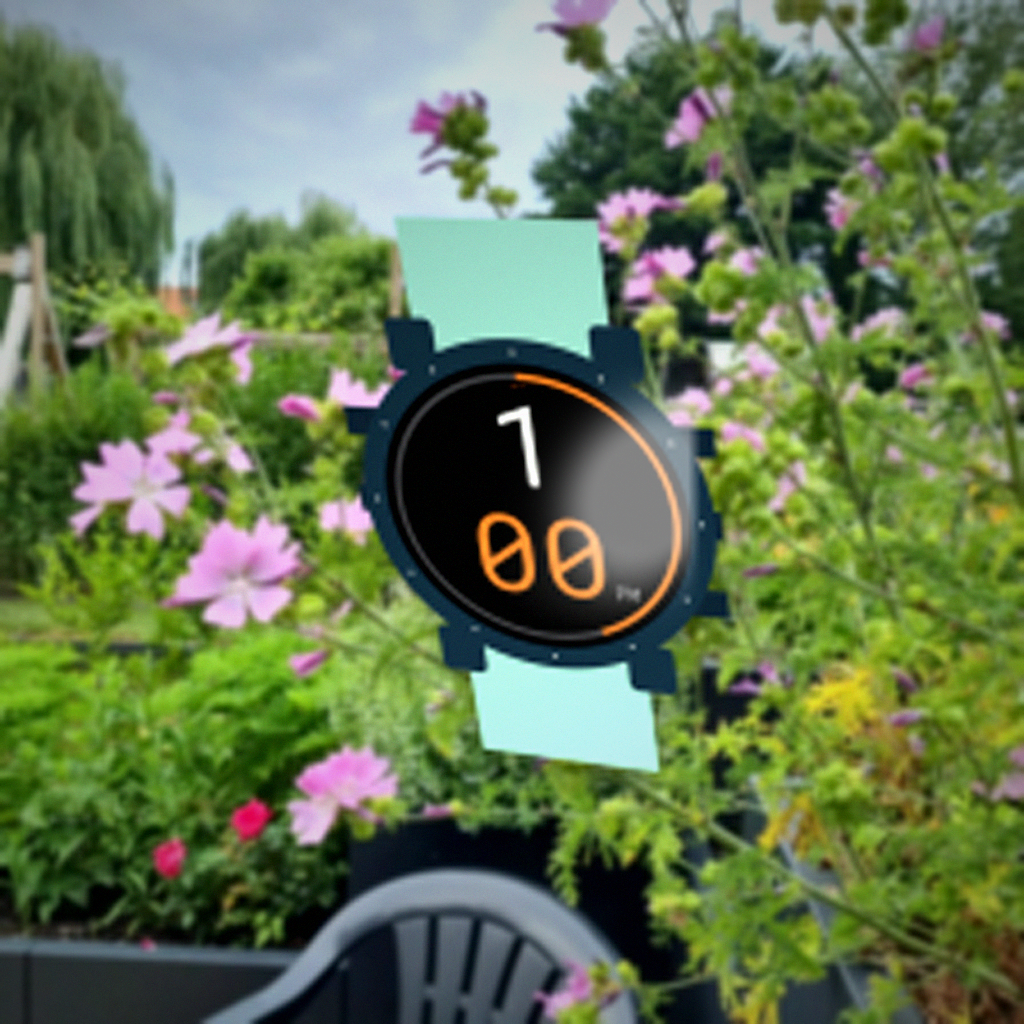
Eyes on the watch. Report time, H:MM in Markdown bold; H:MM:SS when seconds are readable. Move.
**1:00**
